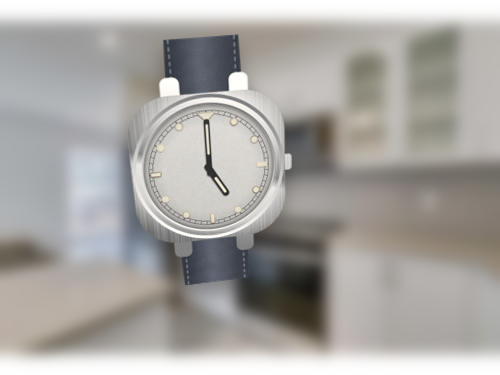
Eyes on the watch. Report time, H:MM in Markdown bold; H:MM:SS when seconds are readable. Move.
**5:00**
